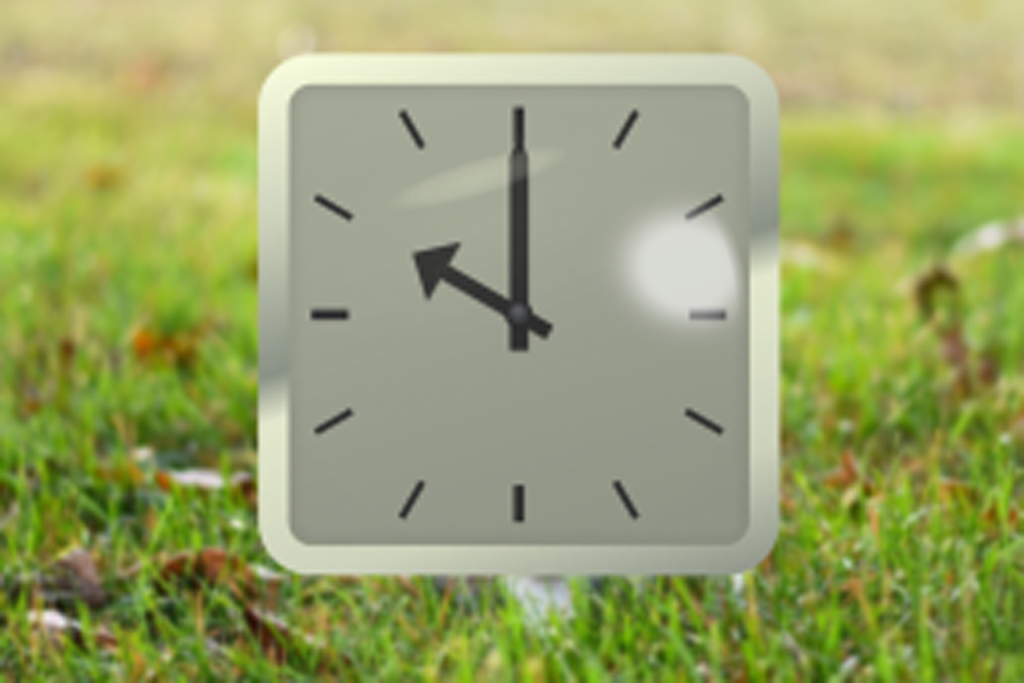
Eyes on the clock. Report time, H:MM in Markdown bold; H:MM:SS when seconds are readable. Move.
**10:00**
